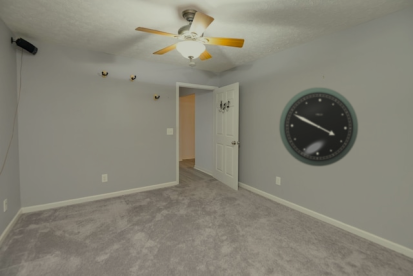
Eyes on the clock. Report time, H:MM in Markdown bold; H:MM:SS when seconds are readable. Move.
**3:49**
